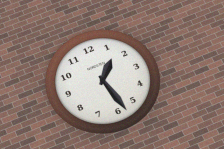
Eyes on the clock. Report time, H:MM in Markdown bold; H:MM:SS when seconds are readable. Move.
**1:28**
